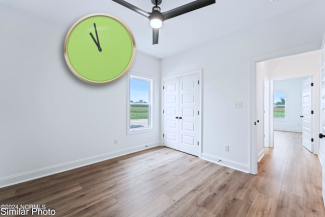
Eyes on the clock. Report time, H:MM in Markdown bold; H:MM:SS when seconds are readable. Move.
**10:58**
